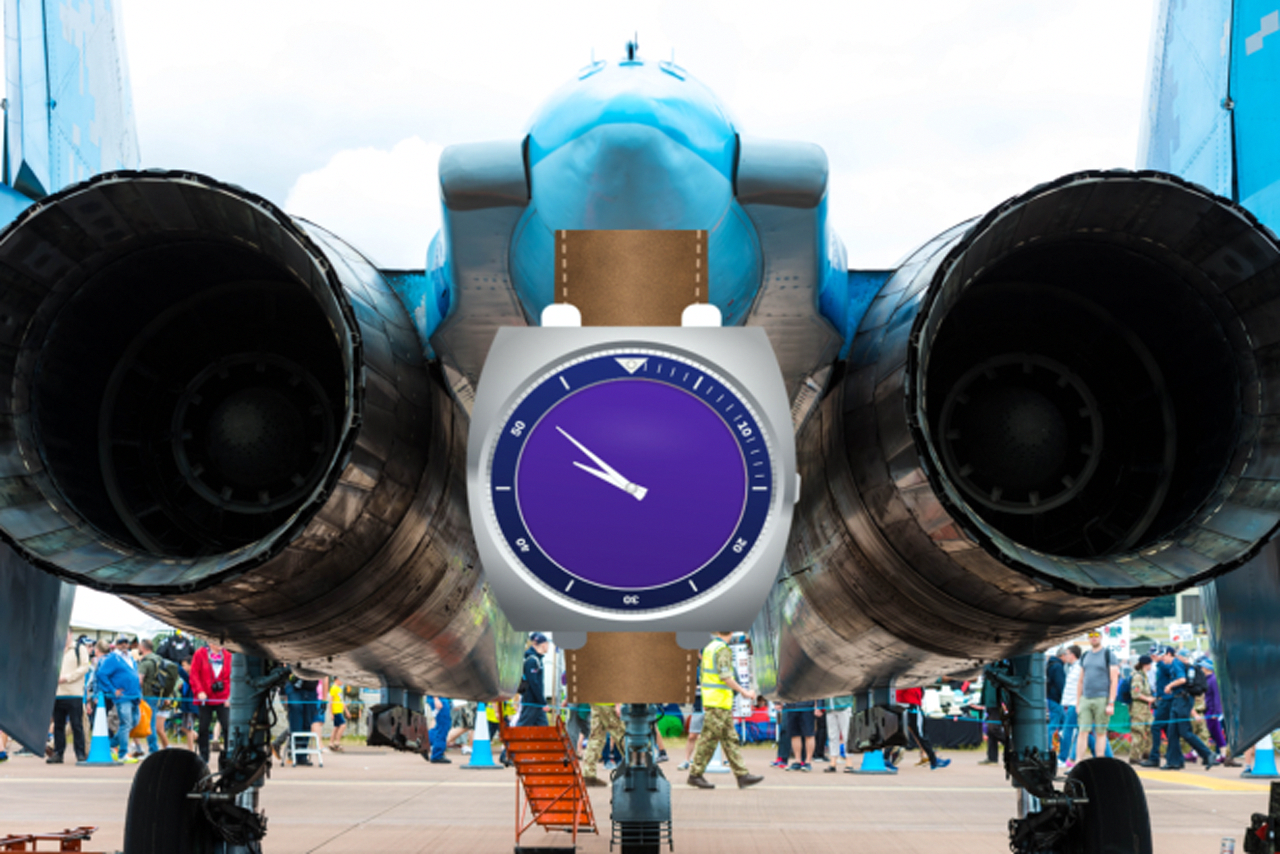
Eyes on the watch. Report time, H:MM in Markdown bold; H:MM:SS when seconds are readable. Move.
**9:52**
